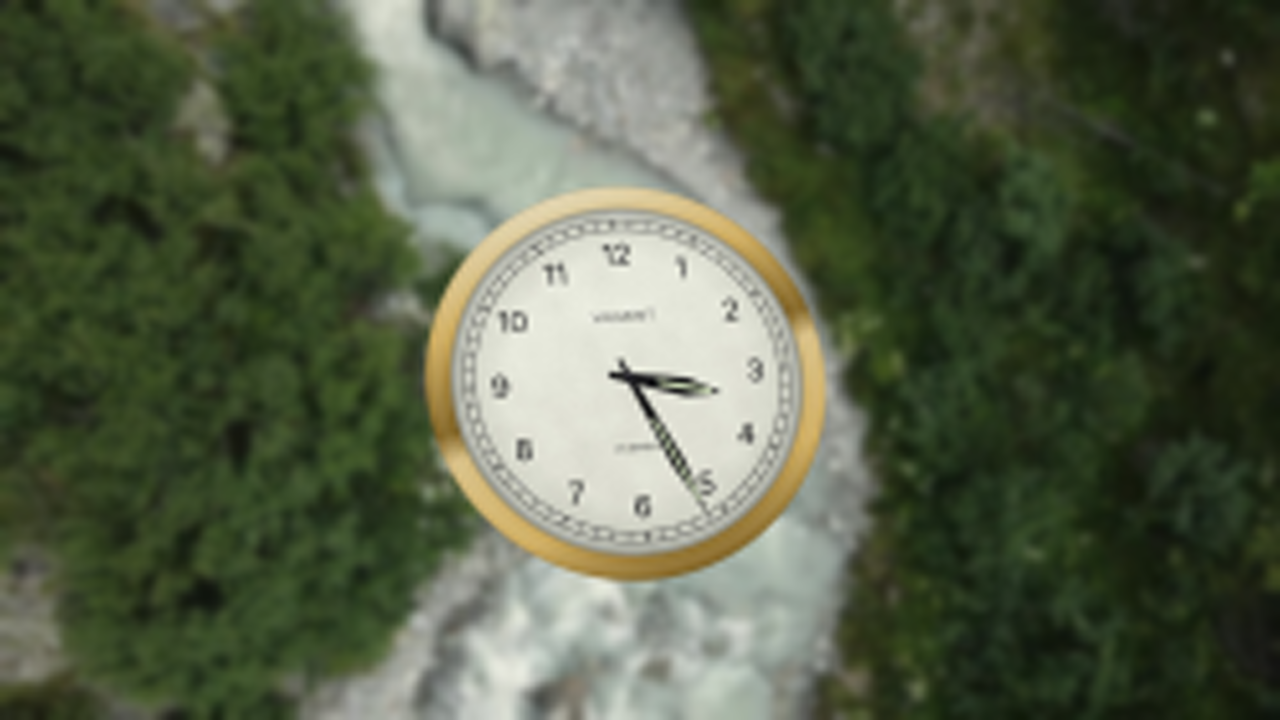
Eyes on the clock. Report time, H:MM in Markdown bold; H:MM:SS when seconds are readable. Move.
**3:26**
